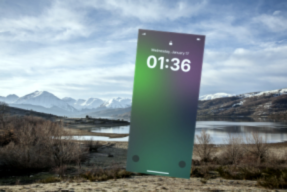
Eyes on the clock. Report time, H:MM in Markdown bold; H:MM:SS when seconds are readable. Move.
**1:36**
